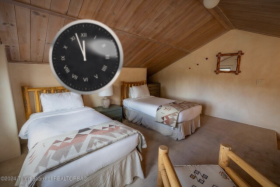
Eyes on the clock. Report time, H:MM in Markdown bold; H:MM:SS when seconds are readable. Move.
**11:57**
